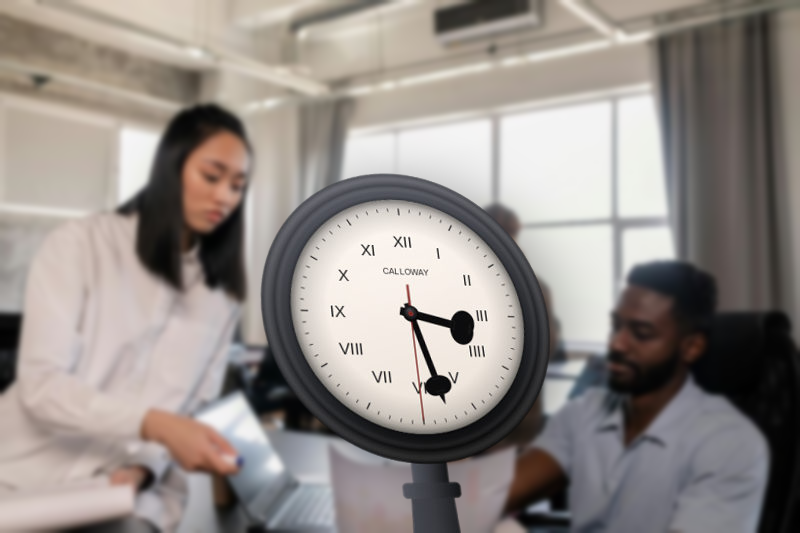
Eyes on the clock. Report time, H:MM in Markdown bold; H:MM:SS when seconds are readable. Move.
**3:27:30**
